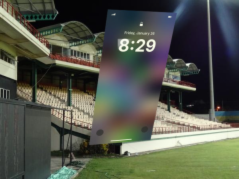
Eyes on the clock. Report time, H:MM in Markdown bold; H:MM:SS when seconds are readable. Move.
**8:29**
